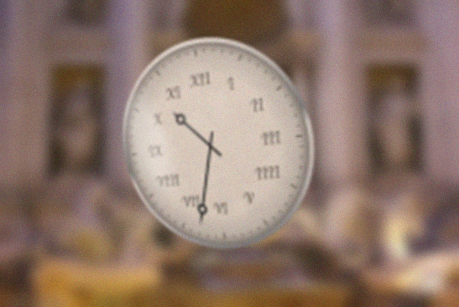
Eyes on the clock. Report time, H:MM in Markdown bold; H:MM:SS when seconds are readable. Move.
**10:33**
